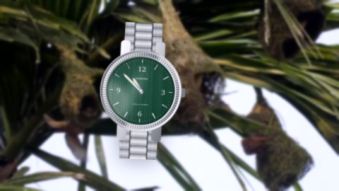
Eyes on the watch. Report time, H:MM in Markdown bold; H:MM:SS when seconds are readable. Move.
**10:52**
